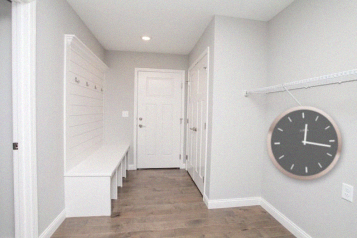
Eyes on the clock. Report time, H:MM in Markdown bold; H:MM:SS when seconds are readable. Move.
**12:17**
